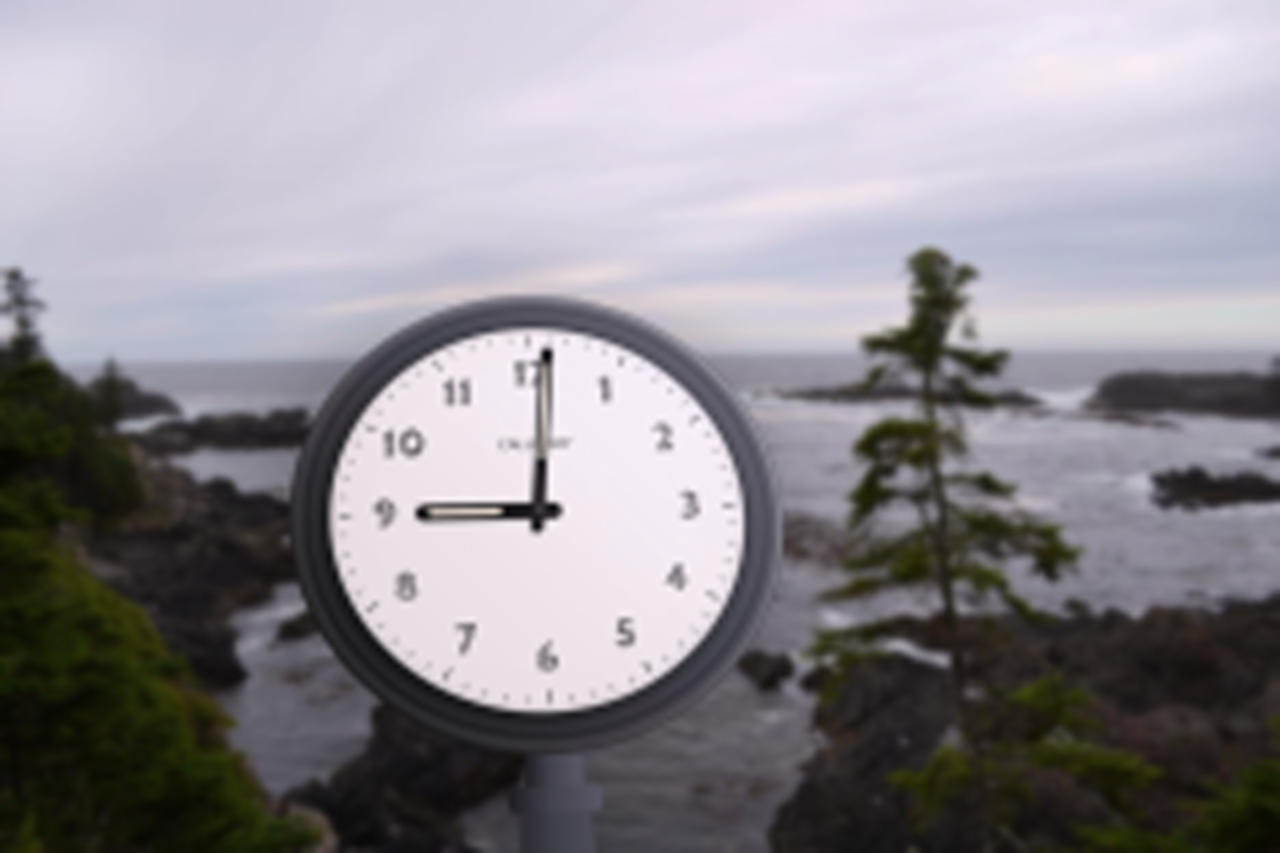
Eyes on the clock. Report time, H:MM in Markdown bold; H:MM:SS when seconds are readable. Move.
**9:01**
